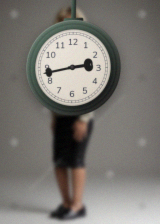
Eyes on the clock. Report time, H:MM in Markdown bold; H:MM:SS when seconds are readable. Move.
**2:43**
